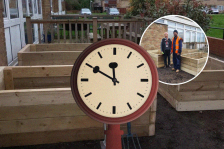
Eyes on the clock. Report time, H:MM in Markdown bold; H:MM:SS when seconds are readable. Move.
**11:50**
